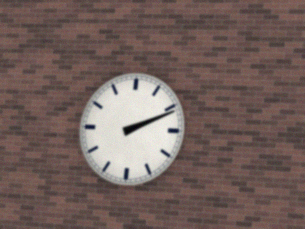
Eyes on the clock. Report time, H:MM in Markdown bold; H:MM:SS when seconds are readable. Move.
**2:11**
